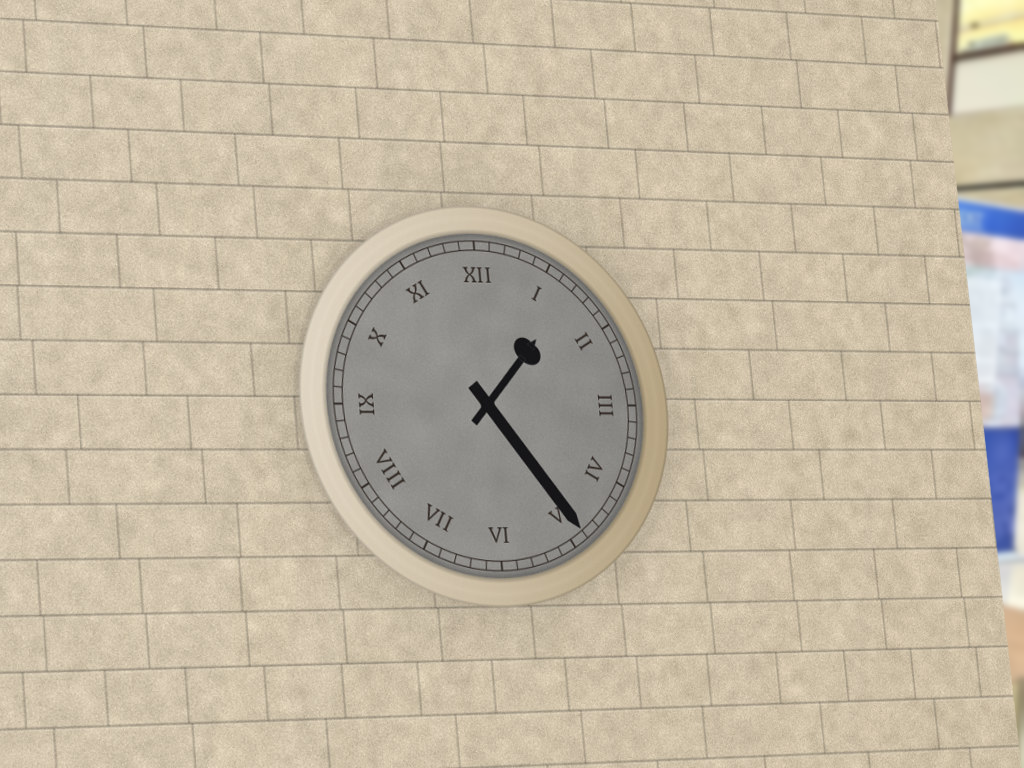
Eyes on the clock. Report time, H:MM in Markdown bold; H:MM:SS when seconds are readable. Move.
**1:24**
